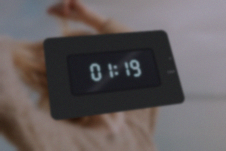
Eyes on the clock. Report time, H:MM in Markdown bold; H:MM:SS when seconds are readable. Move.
**1:19**
